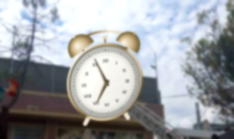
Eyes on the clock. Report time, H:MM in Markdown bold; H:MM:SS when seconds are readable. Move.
**6:56**
